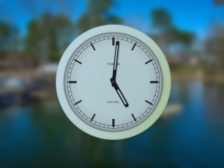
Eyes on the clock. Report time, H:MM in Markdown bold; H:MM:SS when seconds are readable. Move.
**5:01**
